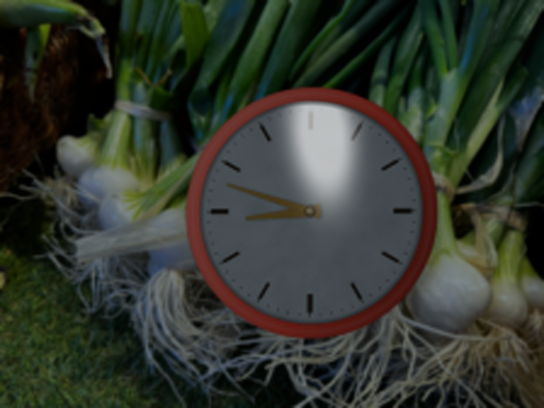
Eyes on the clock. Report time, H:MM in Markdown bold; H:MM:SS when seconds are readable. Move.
**8:48**
